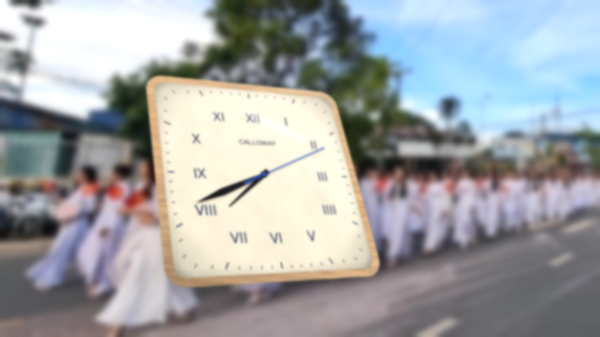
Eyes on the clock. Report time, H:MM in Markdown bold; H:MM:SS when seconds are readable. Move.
**7:41:11**
